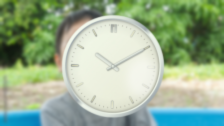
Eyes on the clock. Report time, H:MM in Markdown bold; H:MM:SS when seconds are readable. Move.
**10:10**
